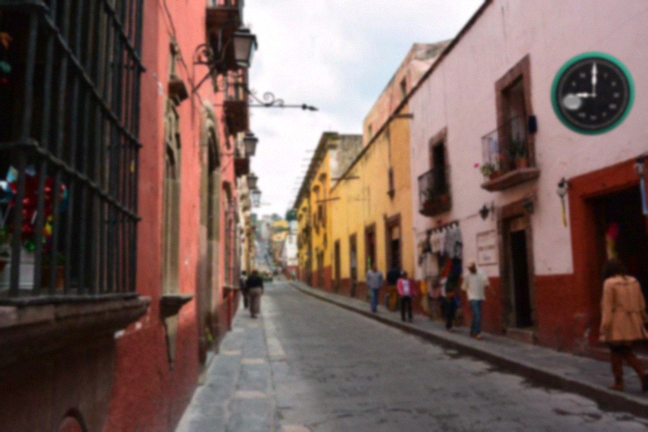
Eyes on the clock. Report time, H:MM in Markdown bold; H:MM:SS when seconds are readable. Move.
**9:00**
